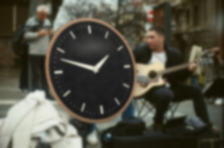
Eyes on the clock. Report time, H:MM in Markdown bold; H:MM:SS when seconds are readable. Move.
**1:48**
